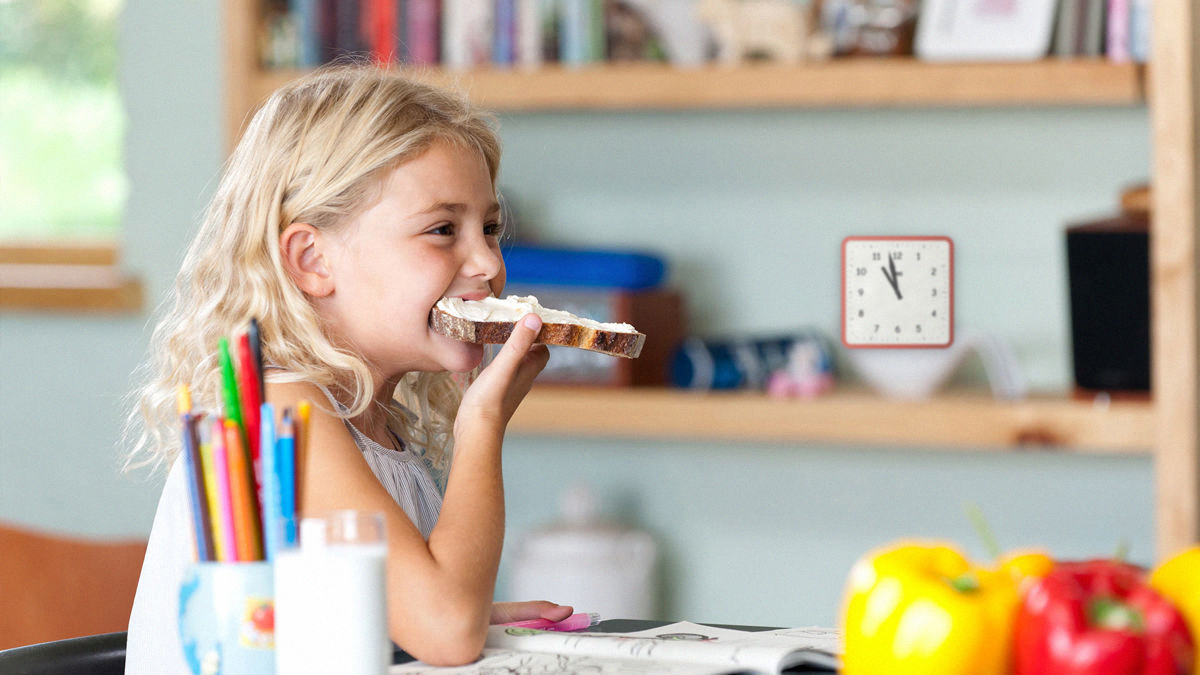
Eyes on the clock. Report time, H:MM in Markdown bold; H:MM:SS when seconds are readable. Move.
**10:58**
